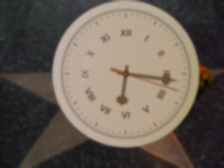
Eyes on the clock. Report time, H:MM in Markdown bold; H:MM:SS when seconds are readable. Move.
**6:16:18**
